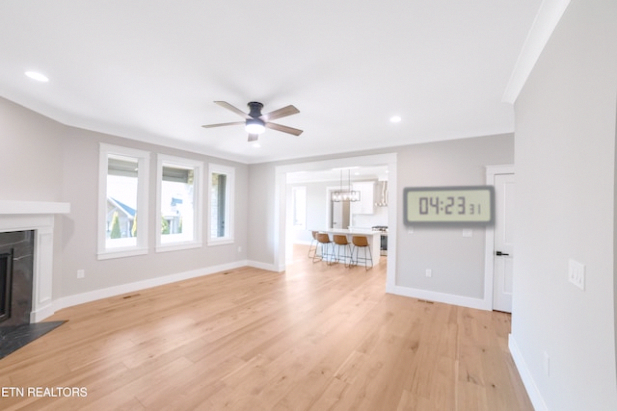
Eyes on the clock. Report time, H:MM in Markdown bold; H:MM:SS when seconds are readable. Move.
**4:23:31**
